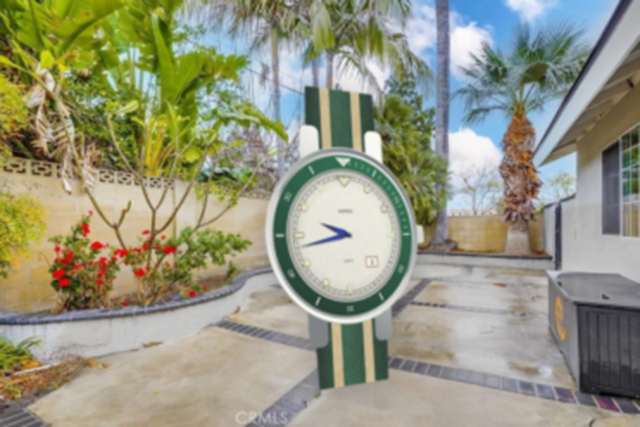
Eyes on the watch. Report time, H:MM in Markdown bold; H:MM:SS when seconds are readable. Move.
**9:43**
